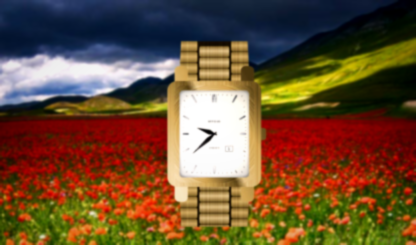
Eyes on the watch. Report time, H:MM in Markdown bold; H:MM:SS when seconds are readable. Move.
**9:38**
